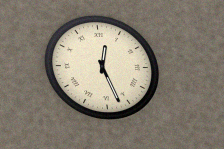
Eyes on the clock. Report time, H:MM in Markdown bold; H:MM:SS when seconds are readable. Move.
**12:27**
